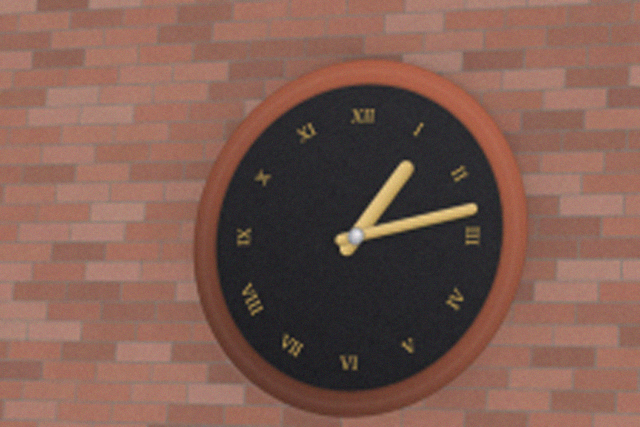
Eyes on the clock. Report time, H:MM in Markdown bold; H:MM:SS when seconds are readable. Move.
**1:13**
